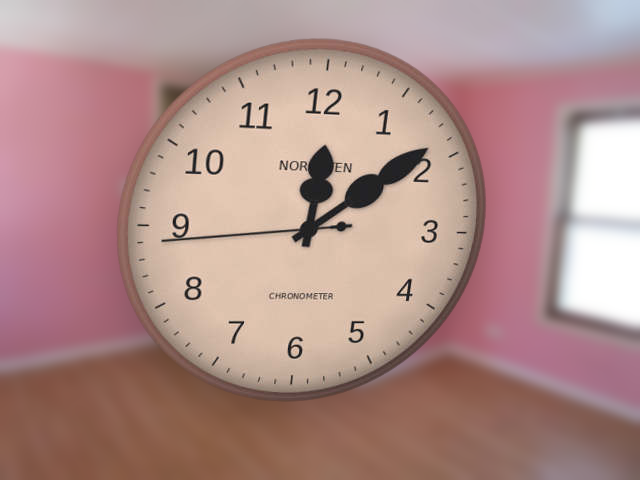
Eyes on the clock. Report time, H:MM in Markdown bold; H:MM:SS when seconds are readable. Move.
**12:08:44**
